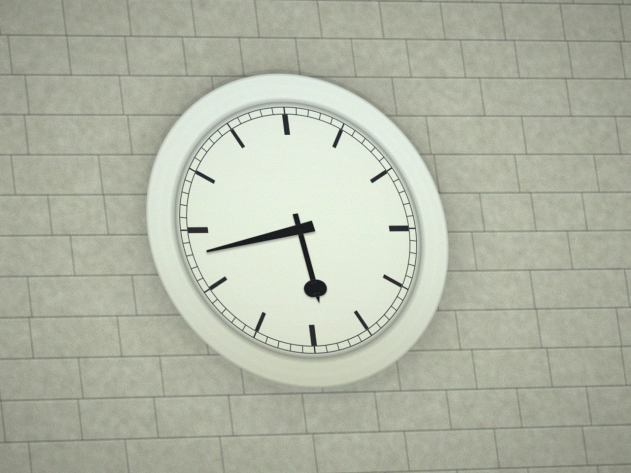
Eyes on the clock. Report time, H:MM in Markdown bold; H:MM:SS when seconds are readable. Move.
**5:43**
